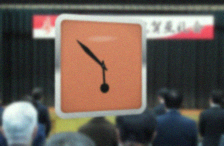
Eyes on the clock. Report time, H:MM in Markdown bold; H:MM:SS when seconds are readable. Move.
**5:52**
